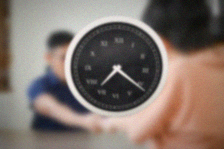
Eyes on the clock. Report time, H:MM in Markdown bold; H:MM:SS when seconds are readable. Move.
**7:21**
